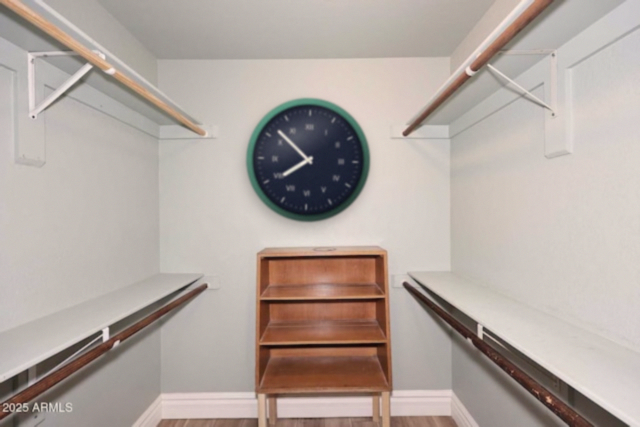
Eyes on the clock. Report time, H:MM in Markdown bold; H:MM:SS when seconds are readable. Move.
**7:52**
